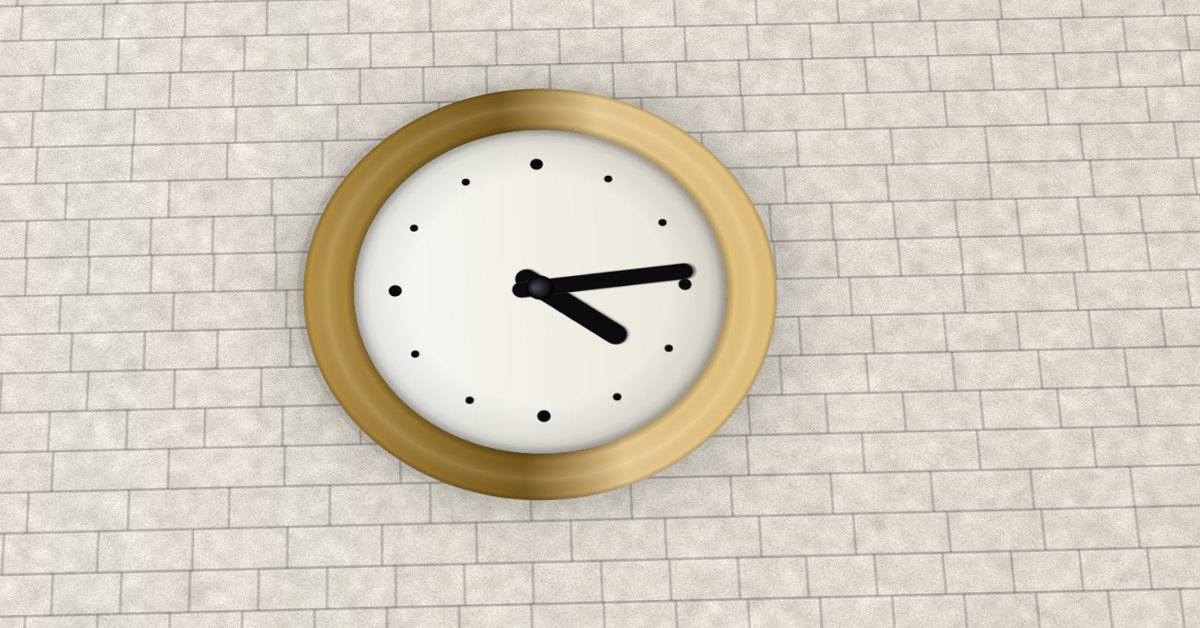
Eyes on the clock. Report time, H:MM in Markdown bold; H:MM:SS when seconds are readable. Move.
**4:14**
